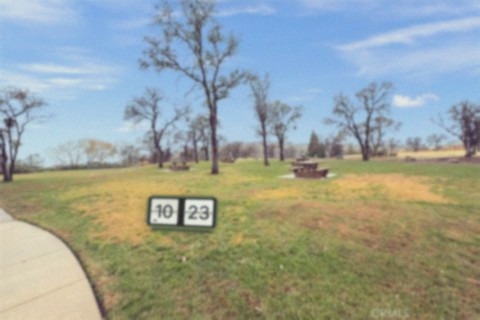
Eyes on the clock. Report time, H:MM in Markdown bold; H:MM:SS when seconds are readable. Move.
**10:23**
